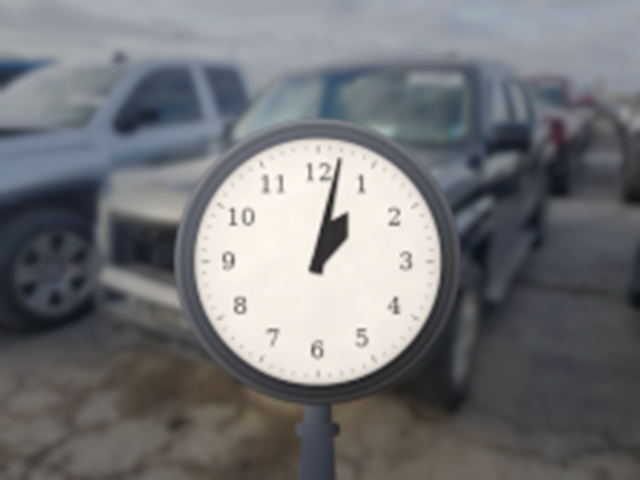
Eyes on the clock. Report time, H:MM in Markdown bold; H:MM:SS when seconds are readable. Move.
**1:02**
